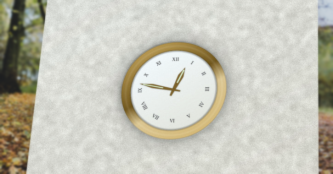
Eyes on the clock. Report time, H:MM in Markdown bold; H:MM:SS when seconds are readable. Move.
**12:47**
